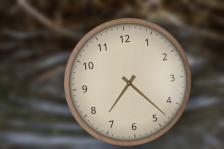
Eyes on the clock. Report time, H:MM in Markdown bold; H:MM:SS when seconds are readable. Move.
**7:23**
